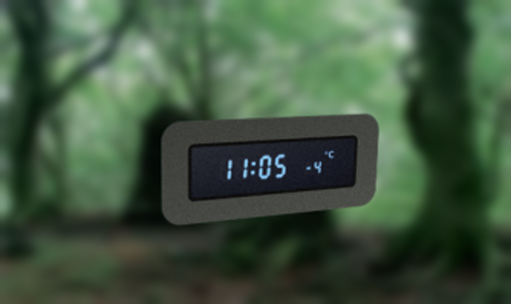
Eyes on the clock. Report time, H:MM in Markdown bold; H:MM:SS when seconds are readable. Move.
**11:05**
